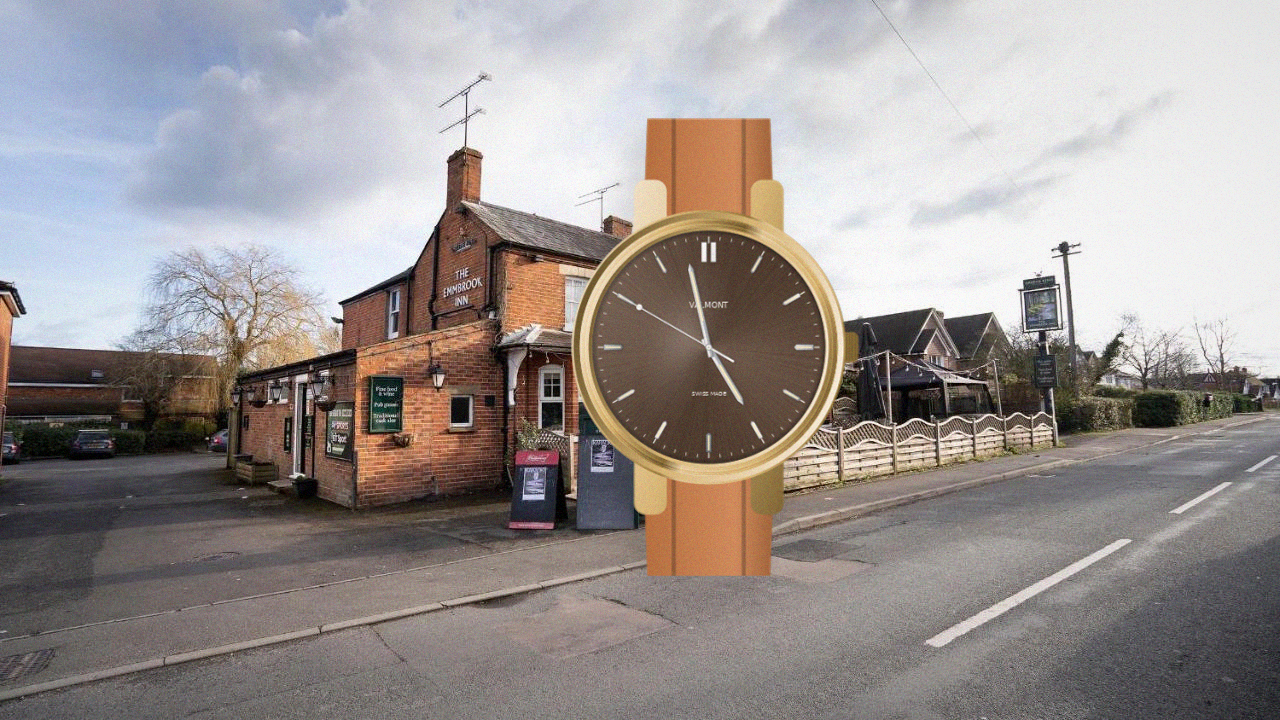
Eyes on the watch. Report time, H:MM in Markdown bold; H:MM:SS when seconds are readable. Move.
**4:57:50**
